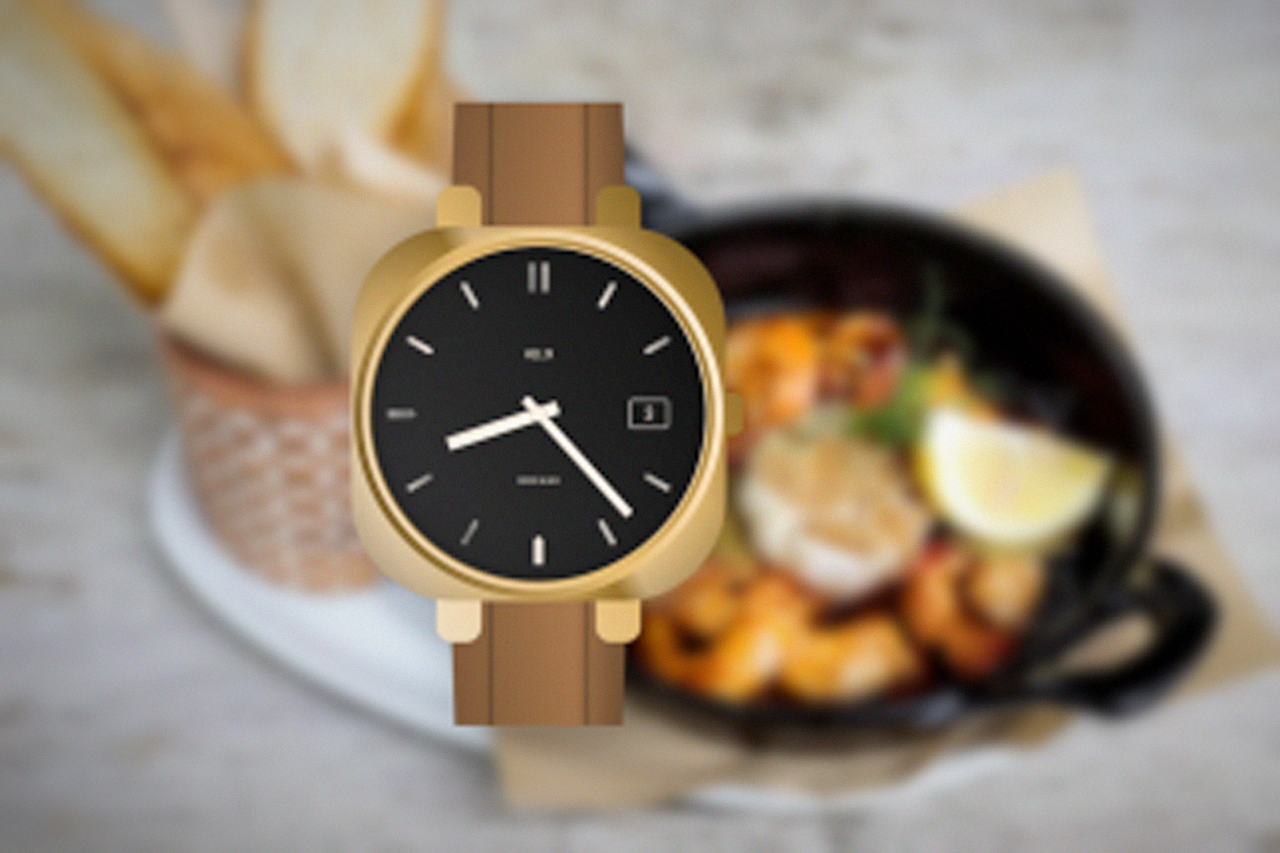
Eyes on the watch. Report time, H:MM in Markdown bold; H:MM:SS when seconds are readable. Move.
**8:23**
